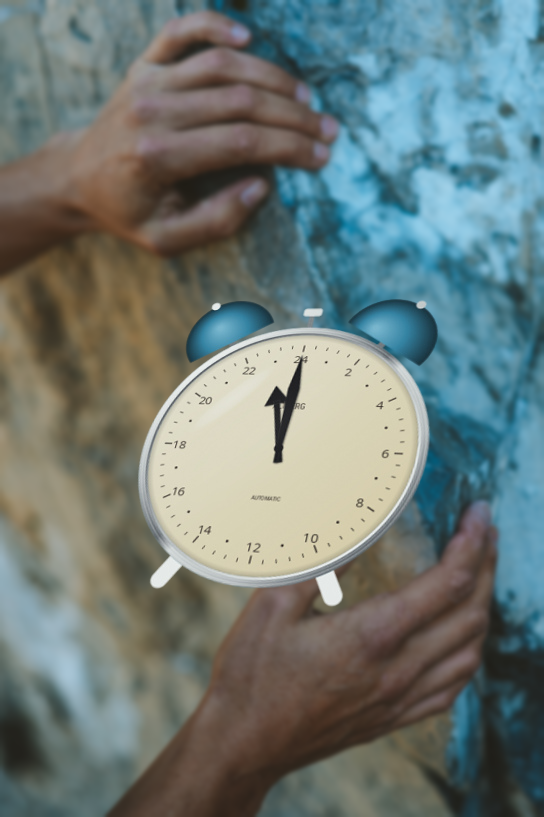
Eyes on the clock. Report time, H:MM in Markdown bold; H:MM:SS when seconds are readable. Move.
**23:00**
